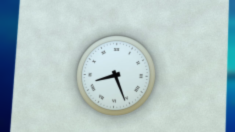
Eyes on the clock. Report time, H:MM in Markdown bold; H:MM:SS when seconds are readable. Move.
**8:26**
